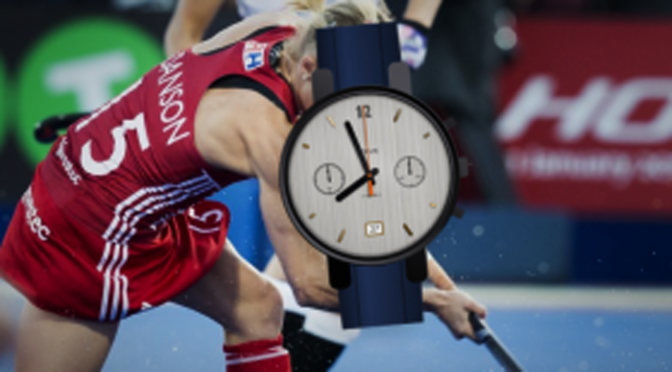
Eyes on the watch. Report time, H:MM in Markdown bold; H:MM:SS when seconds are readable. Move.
**7:57**
